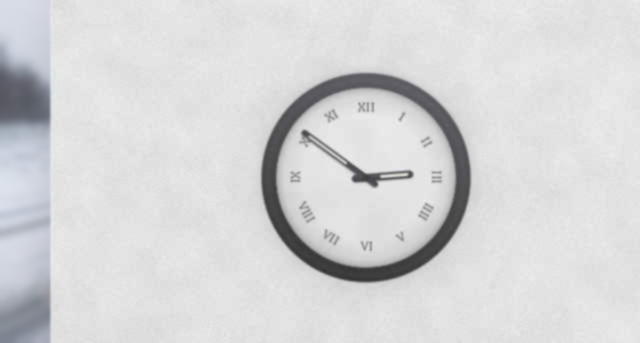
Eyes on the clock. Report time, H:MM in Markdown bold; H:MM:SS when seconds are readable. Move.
**2:51**
